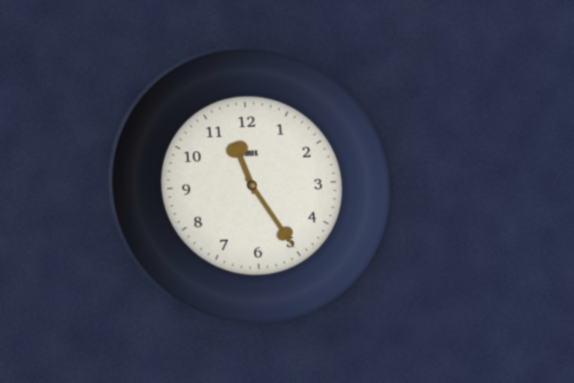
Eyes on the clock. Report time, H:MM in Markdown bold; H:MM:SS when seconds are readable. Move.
**11:25**
